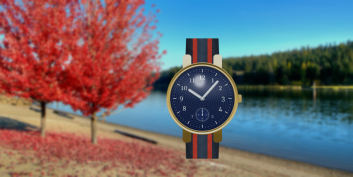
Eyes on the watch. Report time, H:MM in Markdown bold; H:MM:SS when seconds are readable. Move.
**10:07**
